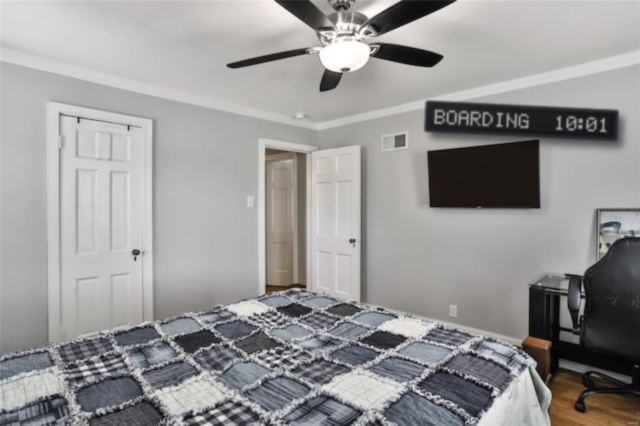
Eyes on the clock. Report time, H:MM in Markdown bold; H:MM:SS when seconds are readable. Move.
**10:01**
